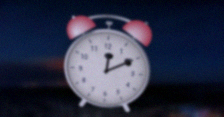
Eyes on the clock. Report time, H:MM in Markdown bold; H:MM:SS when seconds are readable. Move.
**12:10**
